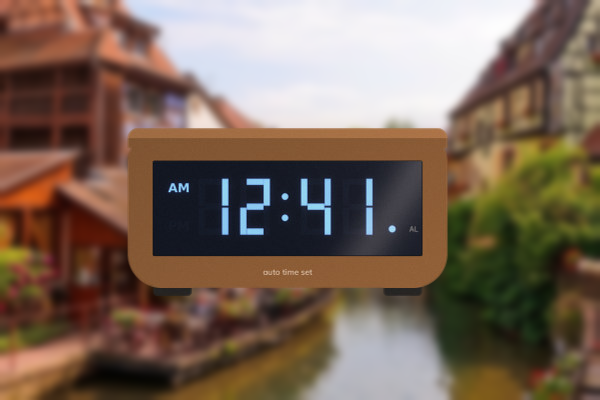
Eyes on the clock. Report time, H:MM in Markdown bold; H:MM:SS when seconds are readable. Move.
**12:41**
